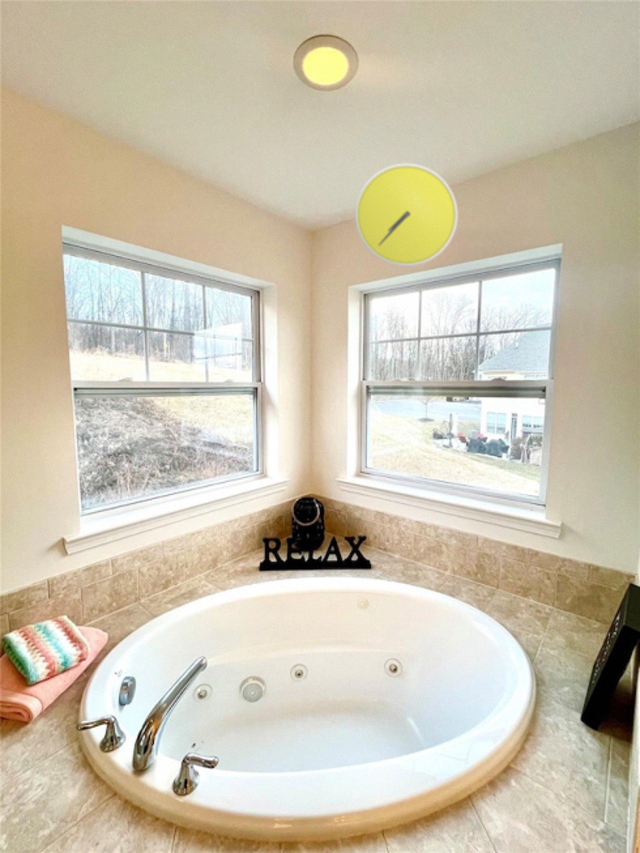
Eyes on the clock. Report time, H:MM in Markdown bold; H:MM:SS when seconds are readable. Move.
**7:37**
